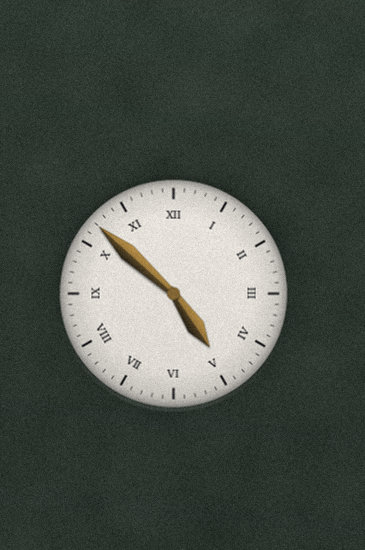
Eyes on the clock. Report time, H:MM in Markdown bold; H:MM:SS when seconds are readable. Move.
**4:52**
